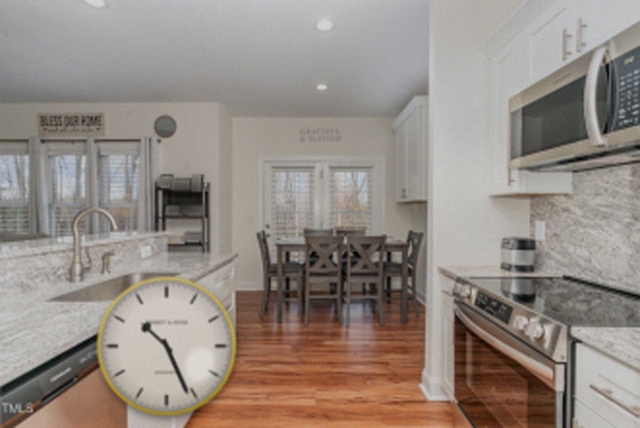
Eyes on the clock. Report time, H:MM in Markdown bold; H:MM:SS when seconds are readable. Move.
**10:26**
